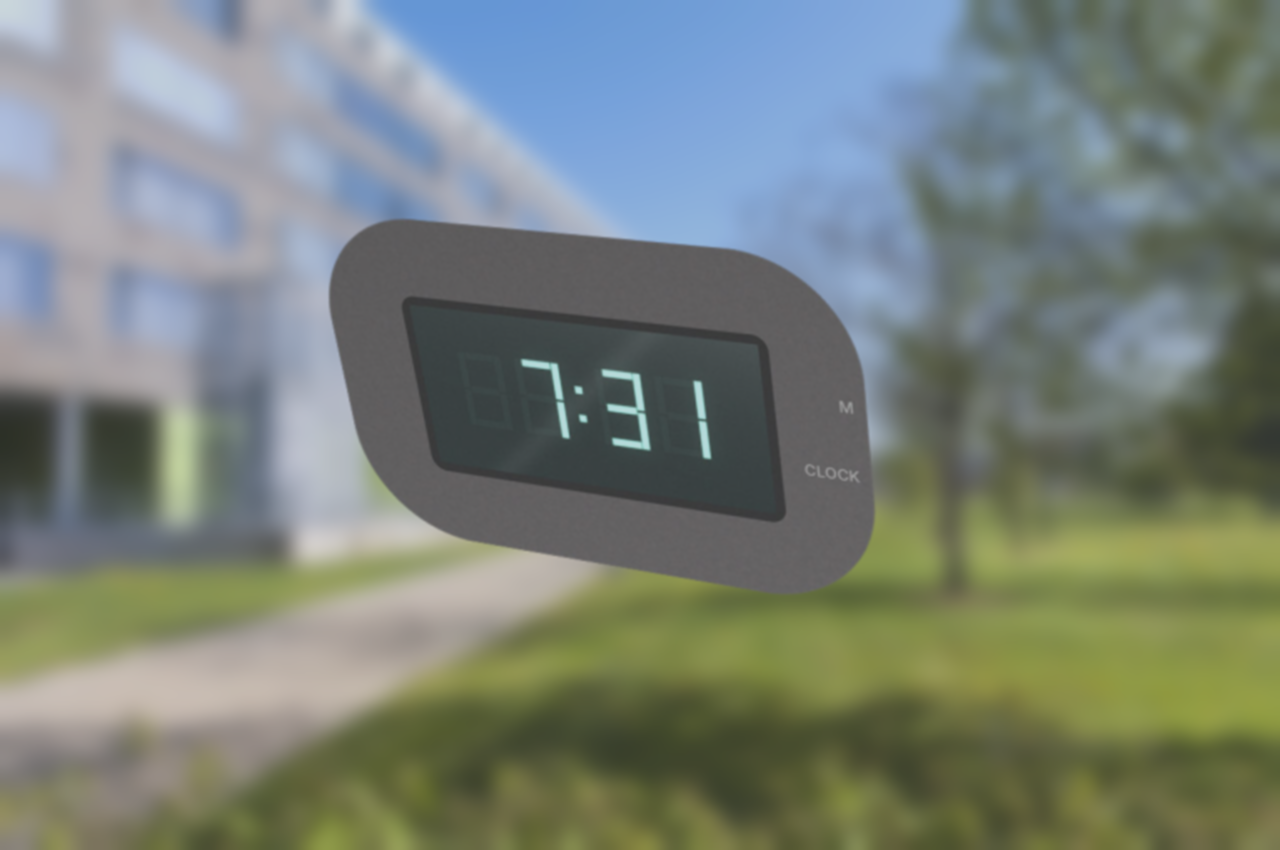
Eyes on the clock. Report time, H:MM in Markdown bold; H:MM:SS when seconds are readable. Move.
**7:31**
